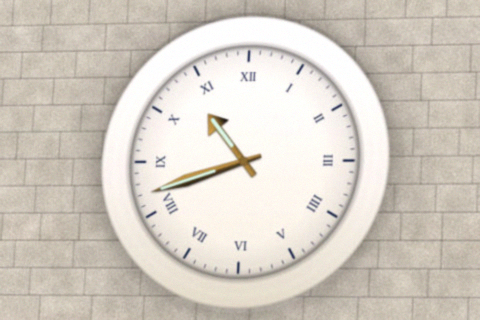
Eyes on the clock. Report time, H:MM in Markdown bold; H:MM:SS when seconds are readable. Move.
**10:42**
